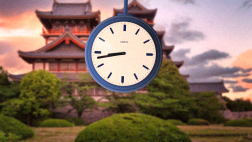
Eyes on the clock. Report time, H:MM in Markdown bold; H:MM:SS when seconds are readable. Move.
**8:43**
